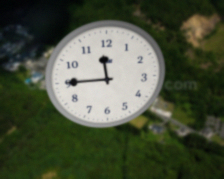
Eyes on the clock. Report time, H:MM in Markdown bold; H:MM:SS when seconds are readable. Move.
**11:45**
